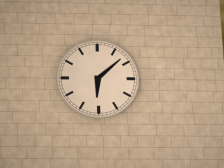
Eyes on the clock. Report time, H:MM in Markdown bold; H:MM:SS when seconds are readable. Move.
**6:08**
